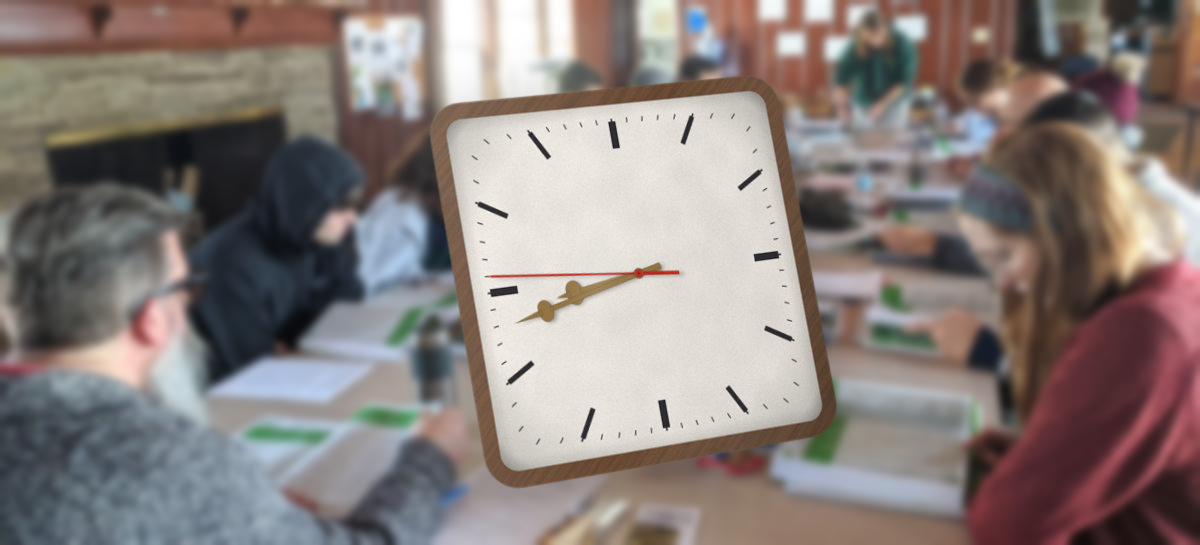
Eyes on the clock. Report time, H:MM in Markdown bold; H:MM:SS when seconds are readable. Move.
**8:42:46**
